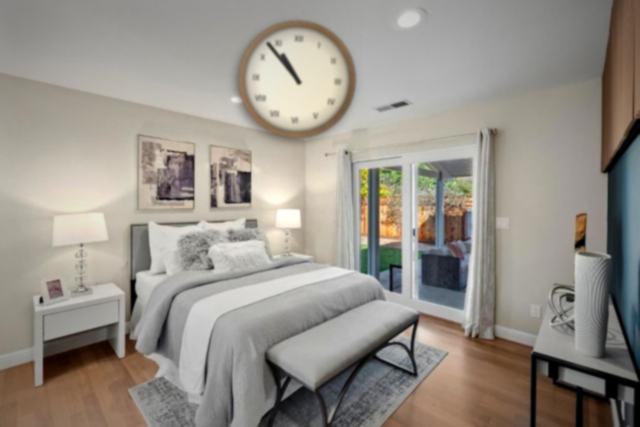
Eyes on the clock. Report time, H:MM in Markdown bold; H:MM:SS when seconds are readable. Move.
**10:53**
